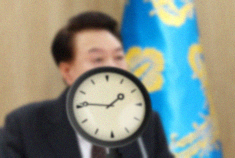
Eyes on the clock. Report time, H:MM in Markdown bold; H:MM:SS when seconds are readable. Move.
**1:46**
